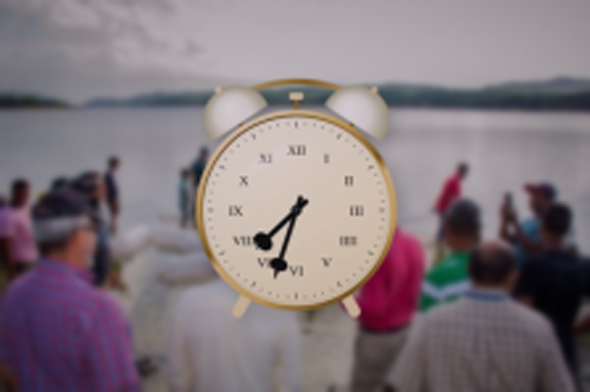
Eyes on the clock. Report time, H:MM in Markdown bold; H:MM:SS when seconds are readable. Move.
**7:33**
